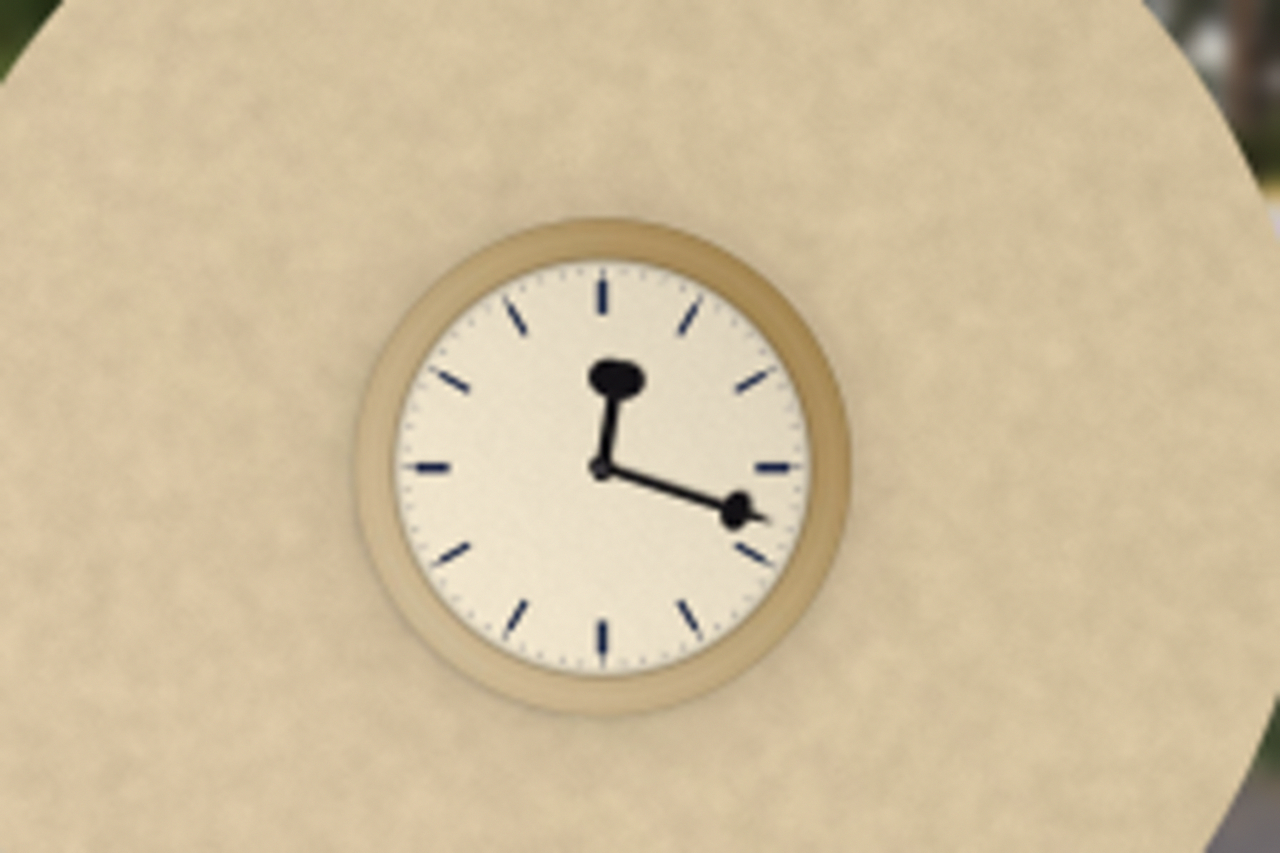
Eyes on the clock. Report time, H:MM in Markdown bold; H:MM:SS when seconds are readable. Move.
**12:18**
